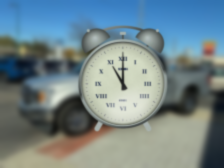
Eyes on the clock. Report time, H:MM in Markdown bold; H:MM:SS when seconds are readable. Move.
**11:00**
